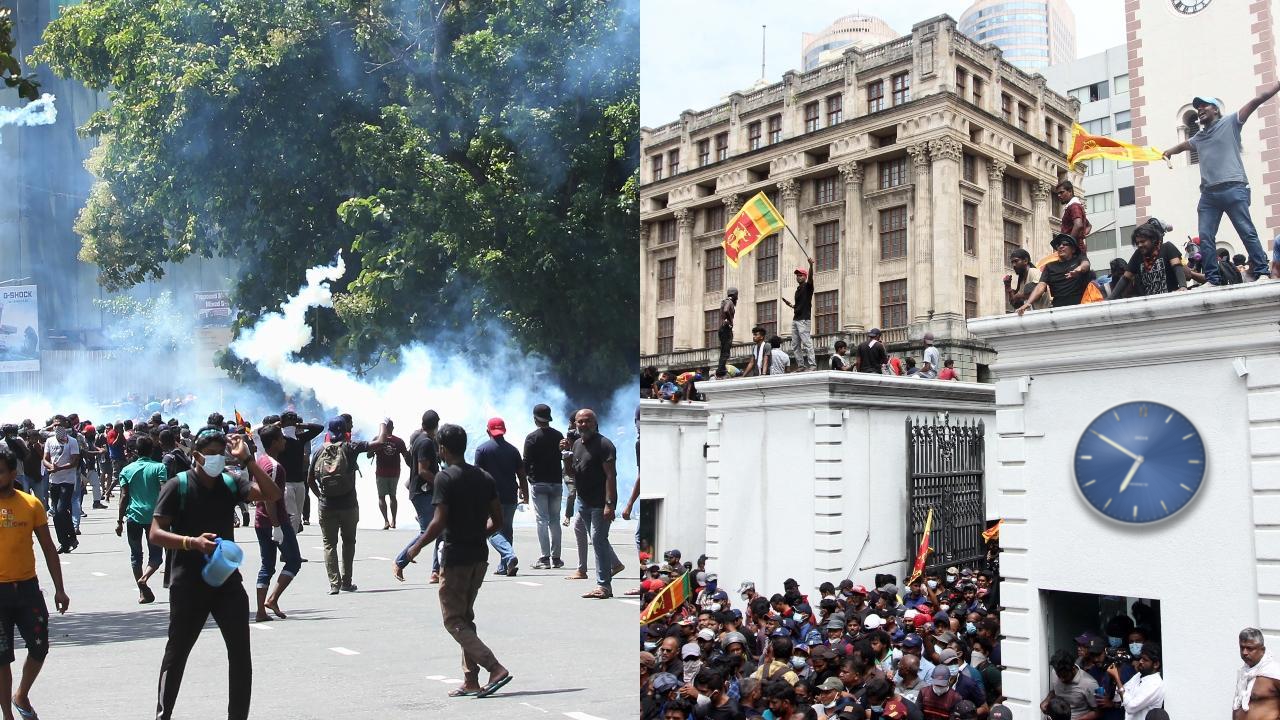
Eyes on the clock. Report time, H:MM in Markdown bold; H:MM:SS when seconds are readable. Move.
**6:50**
